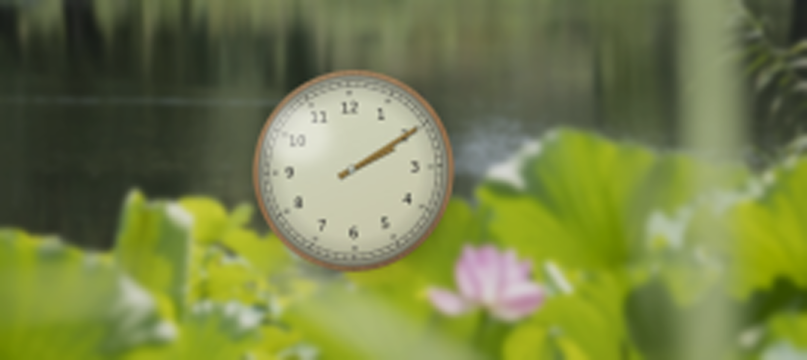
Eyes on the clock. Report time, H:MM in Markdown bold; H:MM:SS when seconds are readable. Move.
**2:10**
